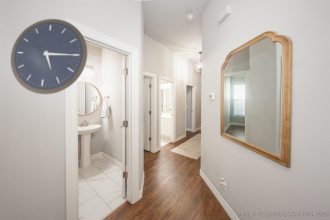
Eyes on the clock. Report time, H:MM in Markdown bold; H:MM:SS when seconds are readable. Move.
**5:15**
